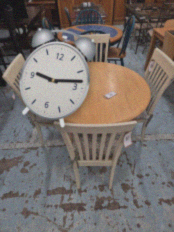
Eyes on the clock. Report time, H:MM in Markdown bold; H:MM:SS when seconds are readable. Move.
**9:13**
